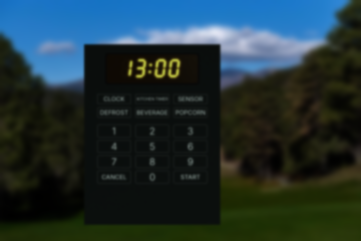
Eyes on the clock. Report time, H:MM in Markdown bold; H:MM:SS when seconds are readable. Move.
**13:00**
